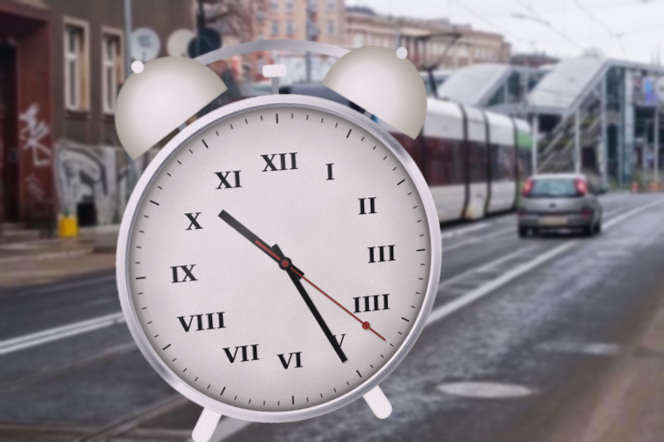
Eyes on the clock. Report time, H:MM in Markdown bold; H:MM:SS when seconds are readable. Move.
**10:25:22**
